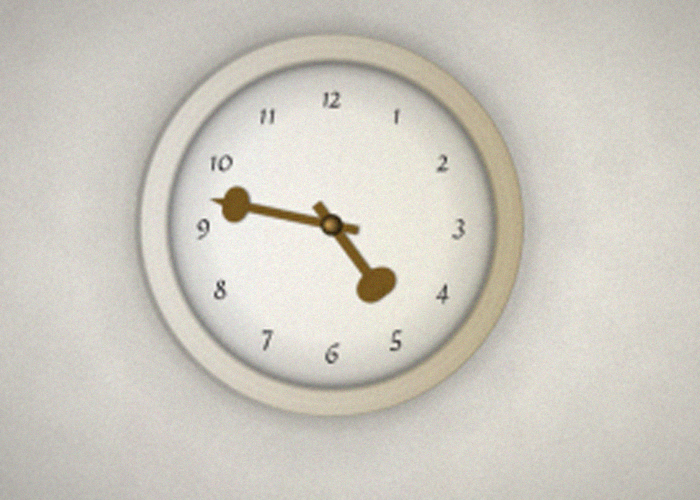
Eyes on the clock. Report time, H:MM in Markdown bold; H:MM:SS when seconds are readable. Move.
**4:47**
